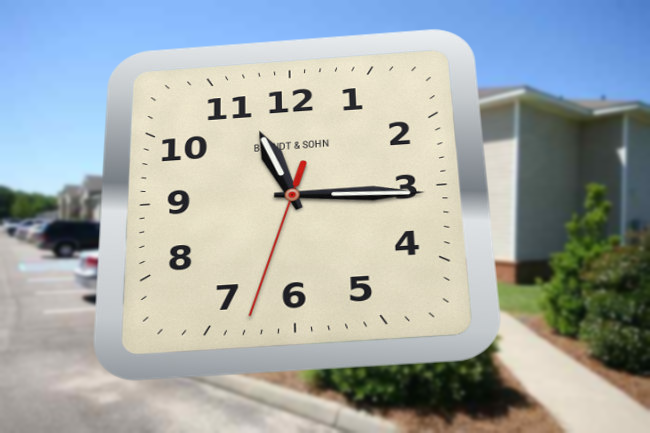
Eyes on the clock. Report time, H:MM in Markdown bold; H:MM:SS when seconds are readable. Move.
**11:15:33**
